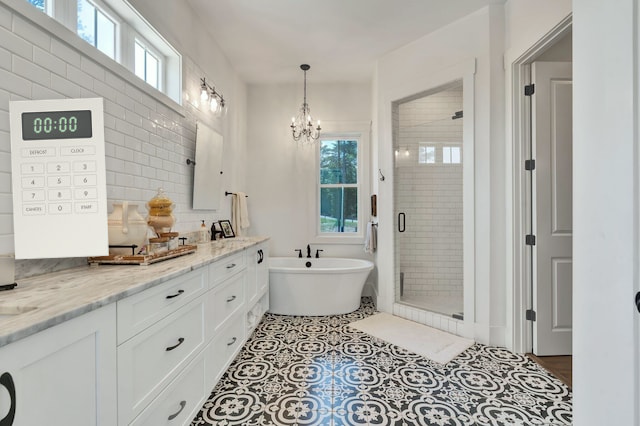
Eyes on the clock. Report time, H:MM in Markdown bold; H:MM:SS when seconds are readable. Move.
**0:00**
